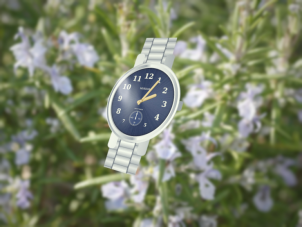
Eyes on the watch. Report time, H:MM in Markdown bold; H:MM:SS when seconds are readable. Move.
**2:05**
